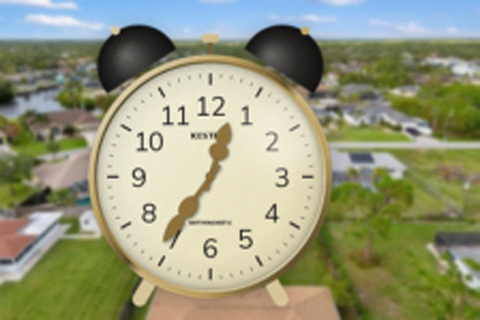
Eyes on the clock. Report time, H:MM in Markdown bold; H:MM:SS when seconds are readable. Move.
**12:36**
